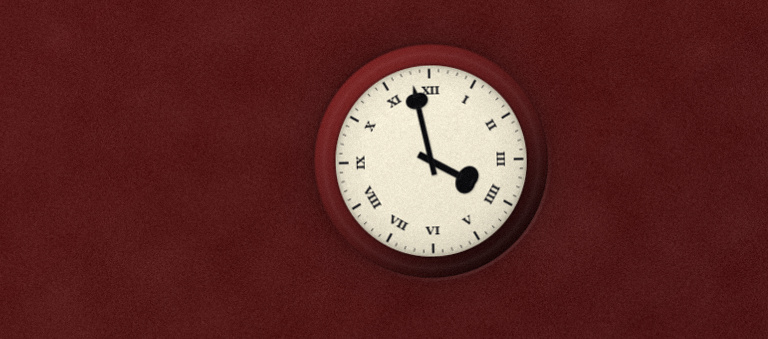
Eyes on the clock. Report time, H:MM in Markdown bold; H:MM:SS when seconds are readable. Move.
**3:58**
